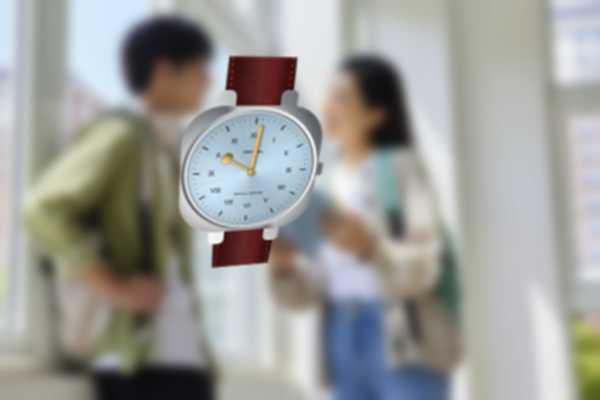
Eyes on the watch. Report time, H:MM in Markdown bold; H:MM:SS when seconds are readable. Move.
**10:01**
